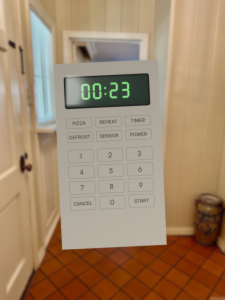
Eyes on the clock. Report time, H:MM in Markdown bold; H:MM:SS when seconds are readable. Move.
**0:23**
